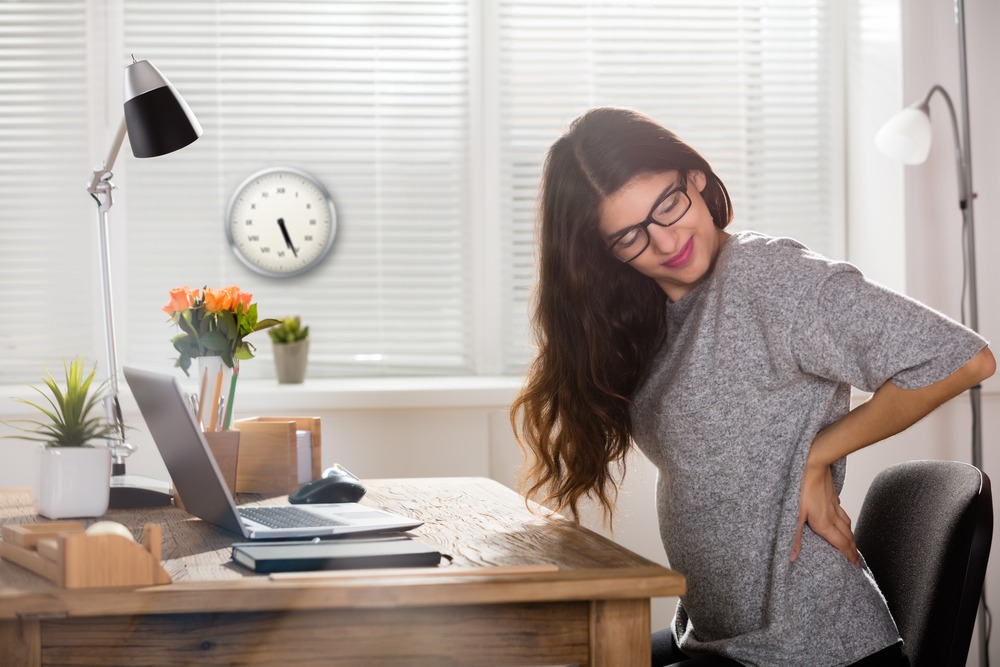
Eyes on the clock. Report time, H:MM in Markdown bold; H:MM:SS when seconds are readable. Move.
**5:26**
